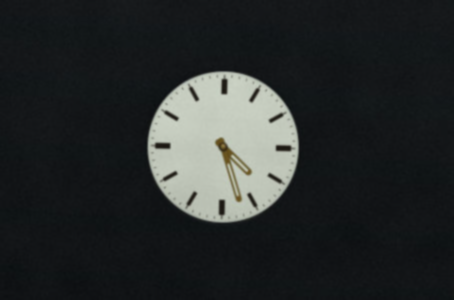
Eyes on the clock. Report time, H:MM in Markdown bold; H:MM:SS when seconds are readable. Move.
**4:27**
